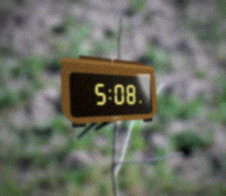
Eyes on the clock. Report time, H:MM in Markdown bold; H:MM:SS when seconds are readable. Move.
**5:08**
